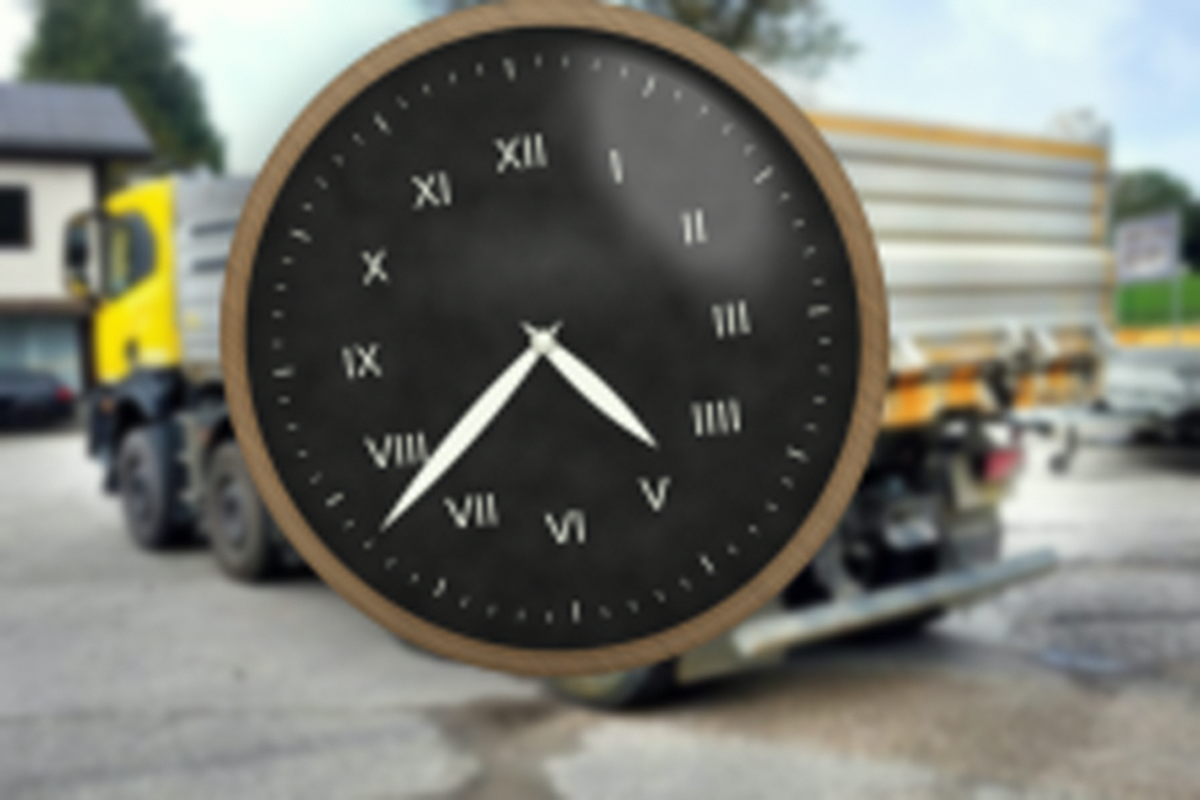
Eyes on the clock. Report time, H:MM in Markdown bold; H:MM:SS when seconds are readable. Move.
**4:38**
